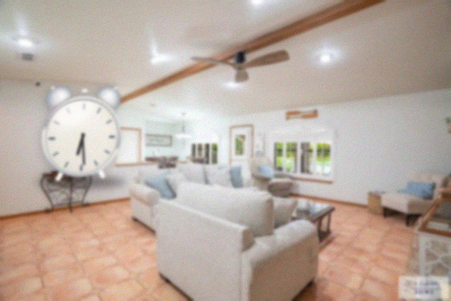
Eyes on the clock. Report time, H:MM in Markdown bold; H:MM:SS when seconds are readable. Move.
**6:29**
